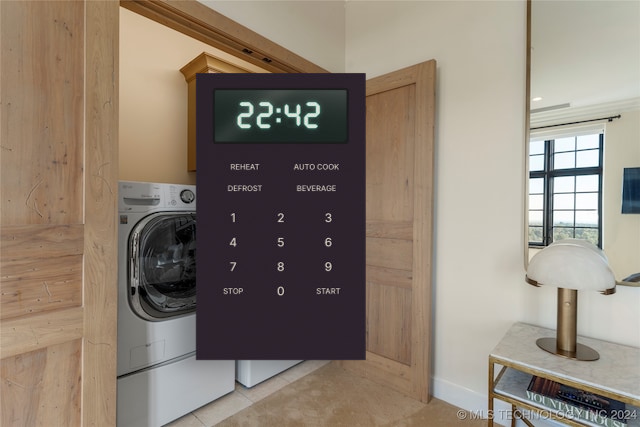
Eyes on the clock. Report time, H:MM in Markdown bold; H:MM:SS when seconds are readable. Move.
**22:42**
